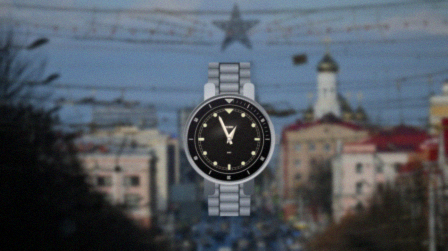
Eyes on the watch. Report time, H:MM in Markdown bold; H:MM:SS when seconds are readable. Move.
**12:56**
